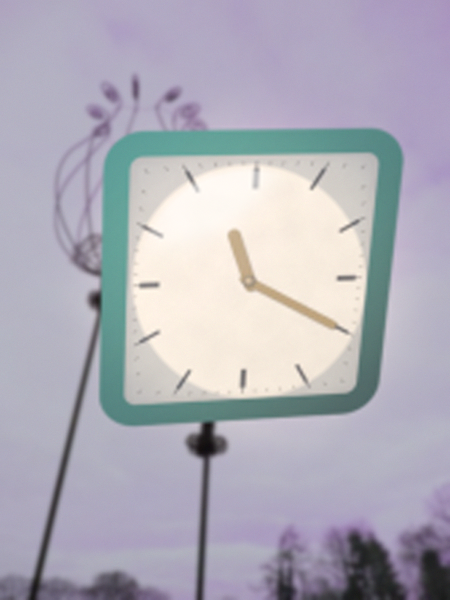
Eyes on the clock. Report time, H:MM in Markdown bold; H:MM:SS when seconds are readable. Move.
**11:20**
